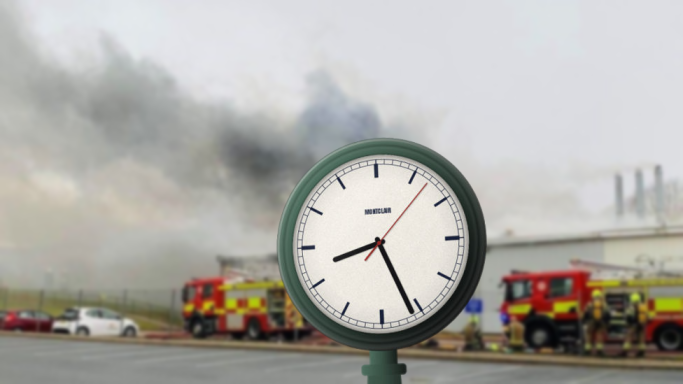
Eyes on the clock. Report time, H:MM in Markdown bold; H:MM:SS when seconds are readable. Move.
**8:26:07**
